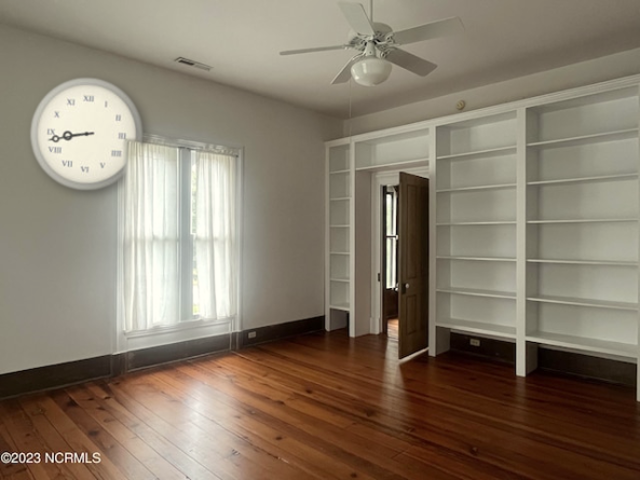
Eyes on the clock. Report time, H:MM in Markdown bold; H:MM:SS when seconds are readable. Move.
**8:43**
